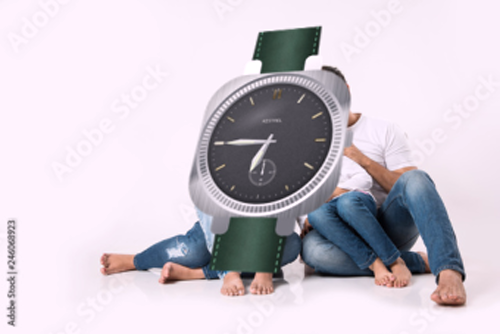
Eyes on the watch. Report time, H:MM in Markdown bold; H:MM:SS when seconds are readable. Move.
**6:45**
